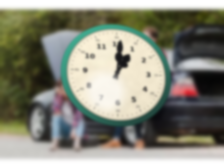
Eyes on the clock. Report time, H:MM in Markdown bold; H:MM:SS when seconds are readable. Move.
**1:01**
